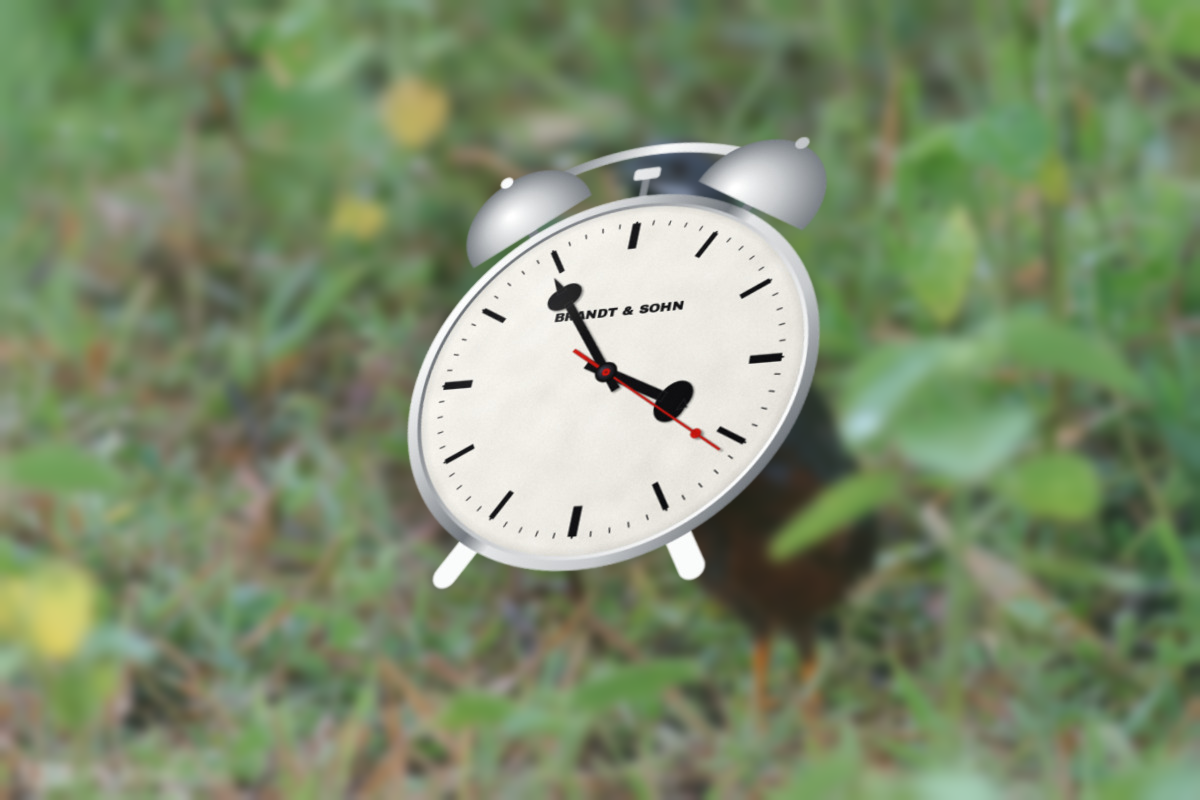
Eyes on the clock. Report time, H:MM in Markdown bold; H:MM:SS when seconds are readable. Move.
**3:54:21**
